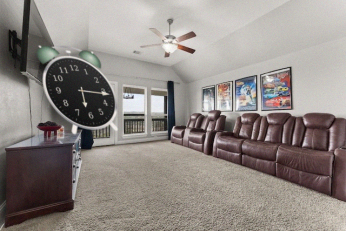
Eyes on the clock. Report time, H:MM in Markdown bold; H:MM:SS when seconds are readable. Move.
**6:16**
